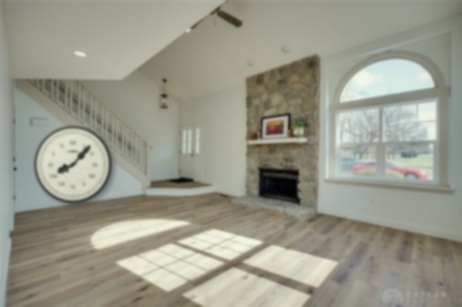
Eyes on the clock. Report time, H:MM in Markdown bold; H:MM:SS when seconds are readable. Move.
**8:07**
